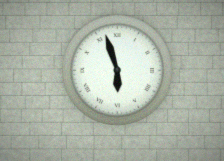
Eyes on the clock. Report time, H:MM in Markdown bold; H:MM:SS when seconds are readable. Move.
**5:57**
